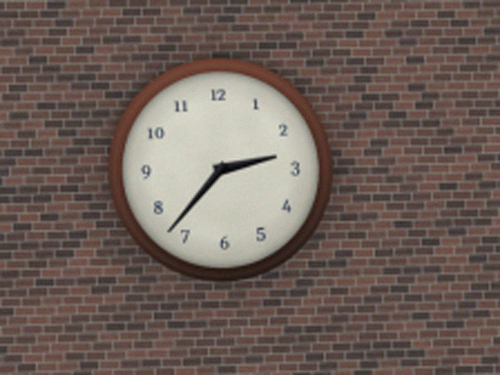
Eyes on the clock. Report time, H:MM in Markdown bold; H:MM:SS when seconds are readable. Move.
**2:37**
